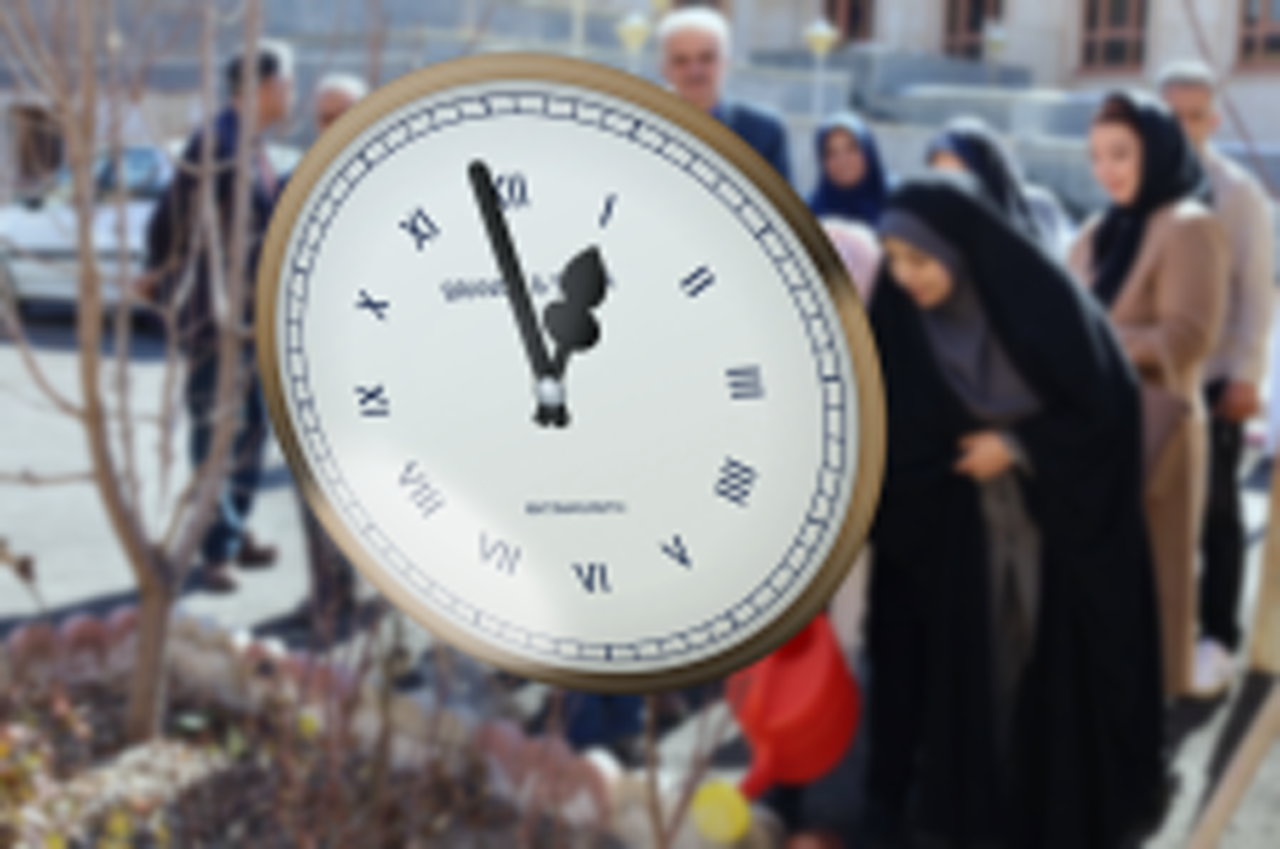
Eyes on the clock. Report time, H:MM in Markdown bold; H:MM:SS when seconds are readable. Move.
**12:59**
